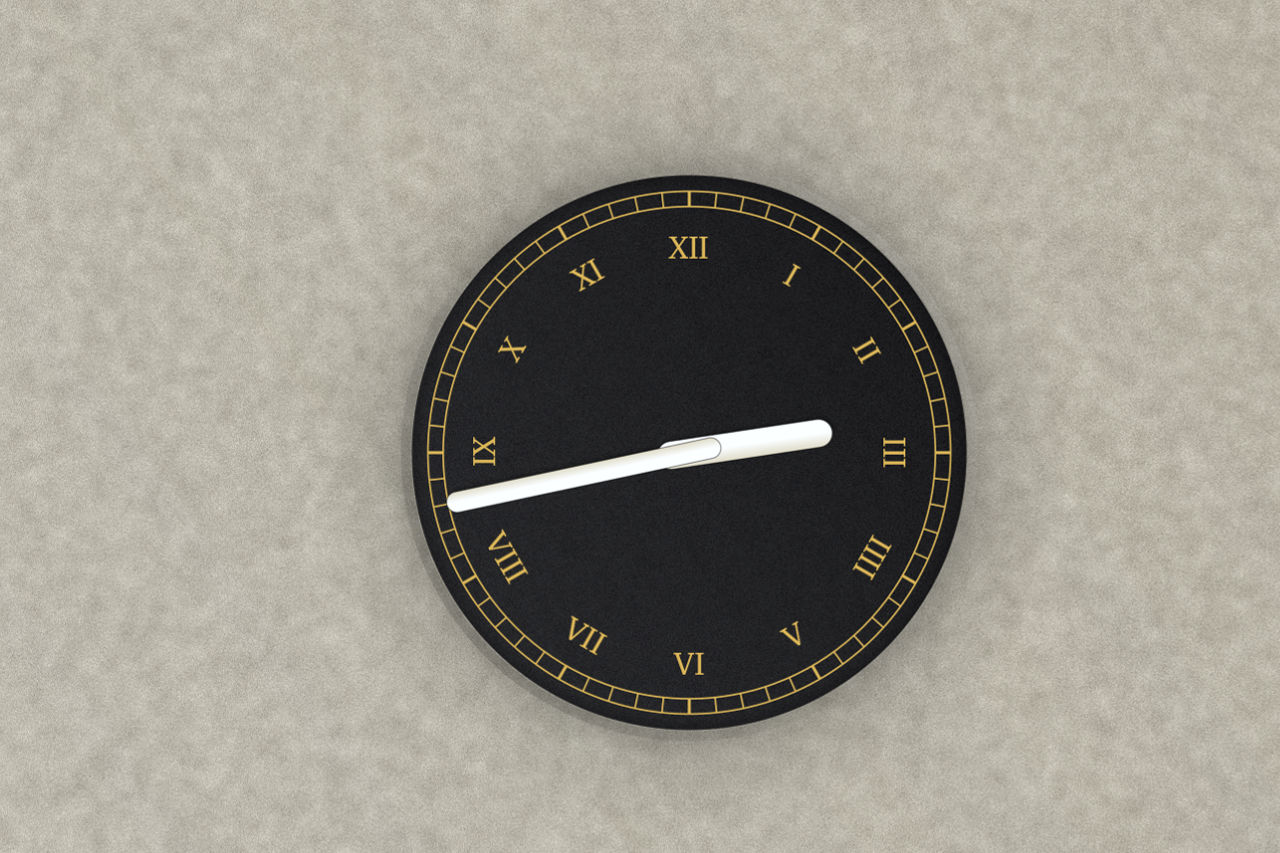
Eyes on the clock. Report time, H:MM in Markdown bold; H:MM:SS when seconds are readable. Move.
**2:43**
